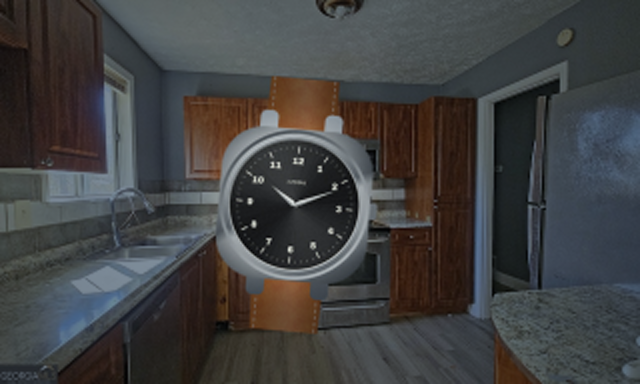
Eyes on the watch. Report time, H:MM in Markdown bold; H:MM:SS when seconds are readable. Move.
**10:11**
